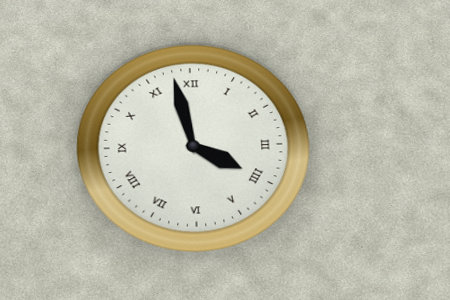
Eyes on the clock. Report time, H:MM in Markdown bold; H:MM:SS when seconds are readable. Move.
**3:58**
